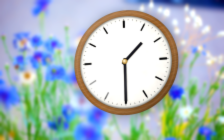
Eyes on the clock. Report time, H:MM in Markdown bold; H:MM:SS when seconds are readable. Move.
**1:30**
